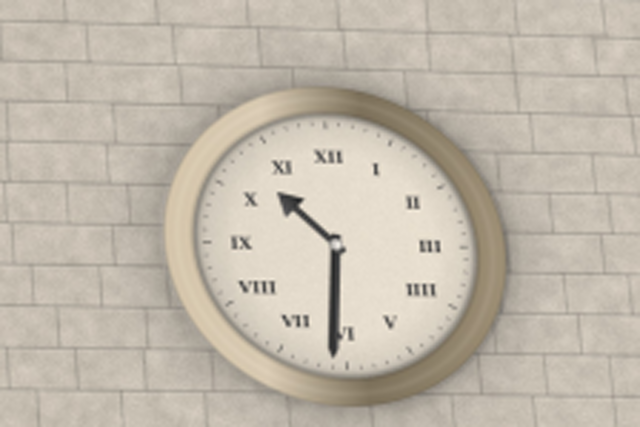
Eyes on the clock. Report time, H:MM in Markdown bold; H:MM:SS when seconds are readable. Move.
**10:31**
